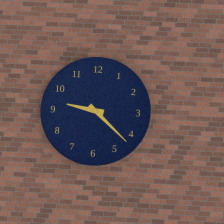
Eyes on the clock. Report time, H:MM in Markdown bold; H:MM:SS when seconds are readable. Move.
**9:22**
